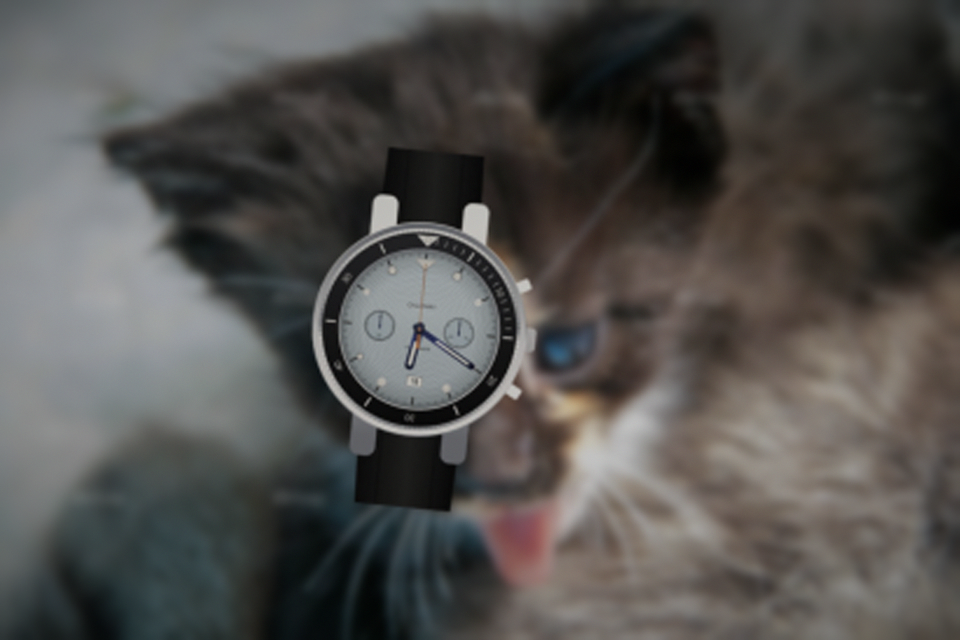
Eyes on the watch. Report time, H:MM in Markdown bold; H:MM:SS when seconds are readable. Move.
**6:20**
